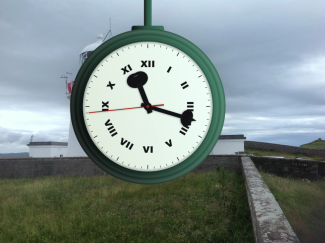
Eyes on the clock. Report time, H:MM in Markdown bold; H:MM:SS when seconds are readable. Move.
**11:17:44**
